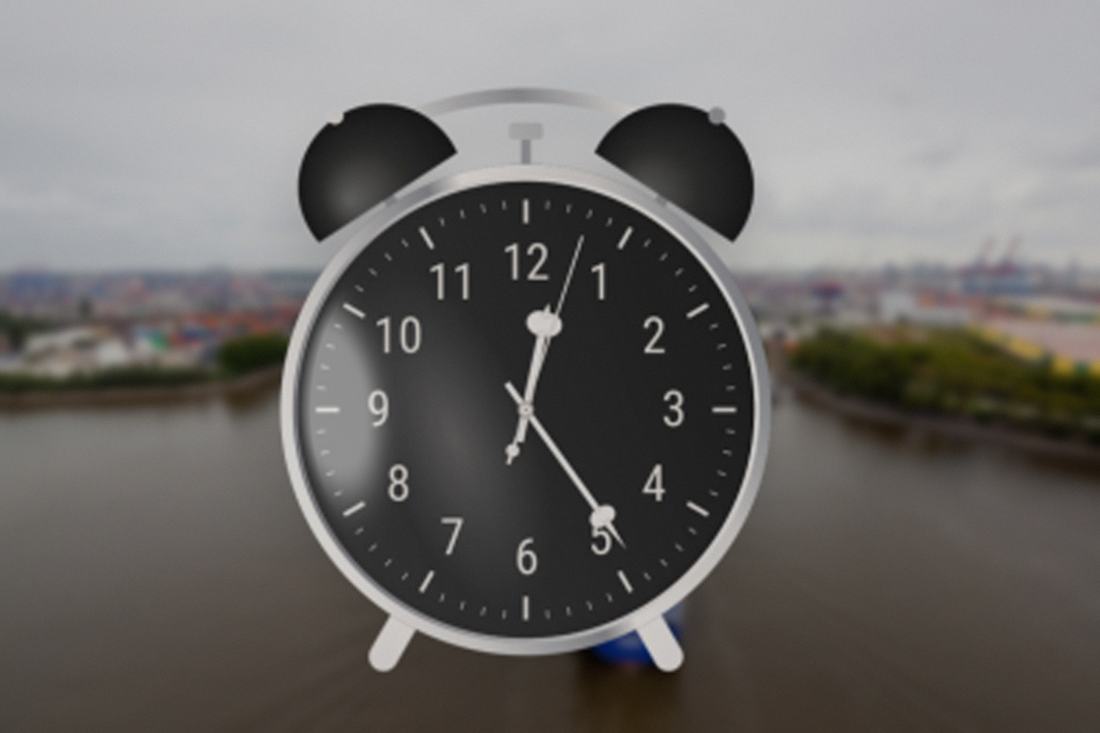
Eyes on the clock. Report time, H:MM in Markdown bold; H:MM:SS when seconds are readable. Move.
**12:24:03**
